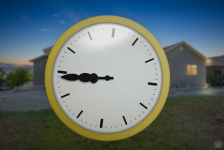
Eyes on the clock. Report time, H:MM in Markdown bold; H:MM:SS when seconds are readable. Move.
**8:44**
